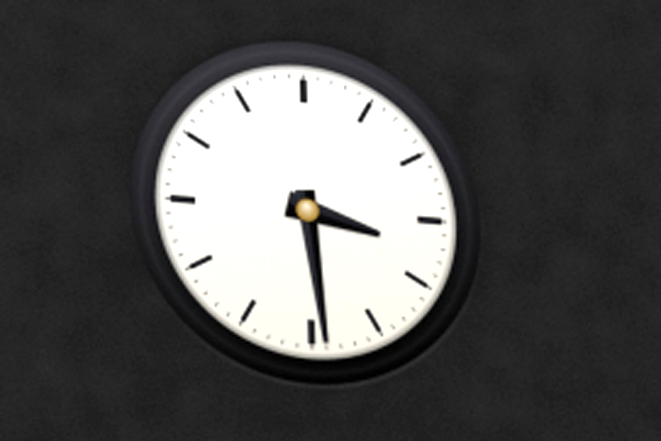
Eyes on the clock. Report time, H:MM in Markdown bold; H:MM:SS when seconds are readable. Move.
**3:29**
